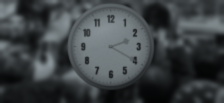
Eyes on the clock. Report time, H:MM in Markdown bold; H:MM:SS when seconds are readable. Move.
**2:20**
